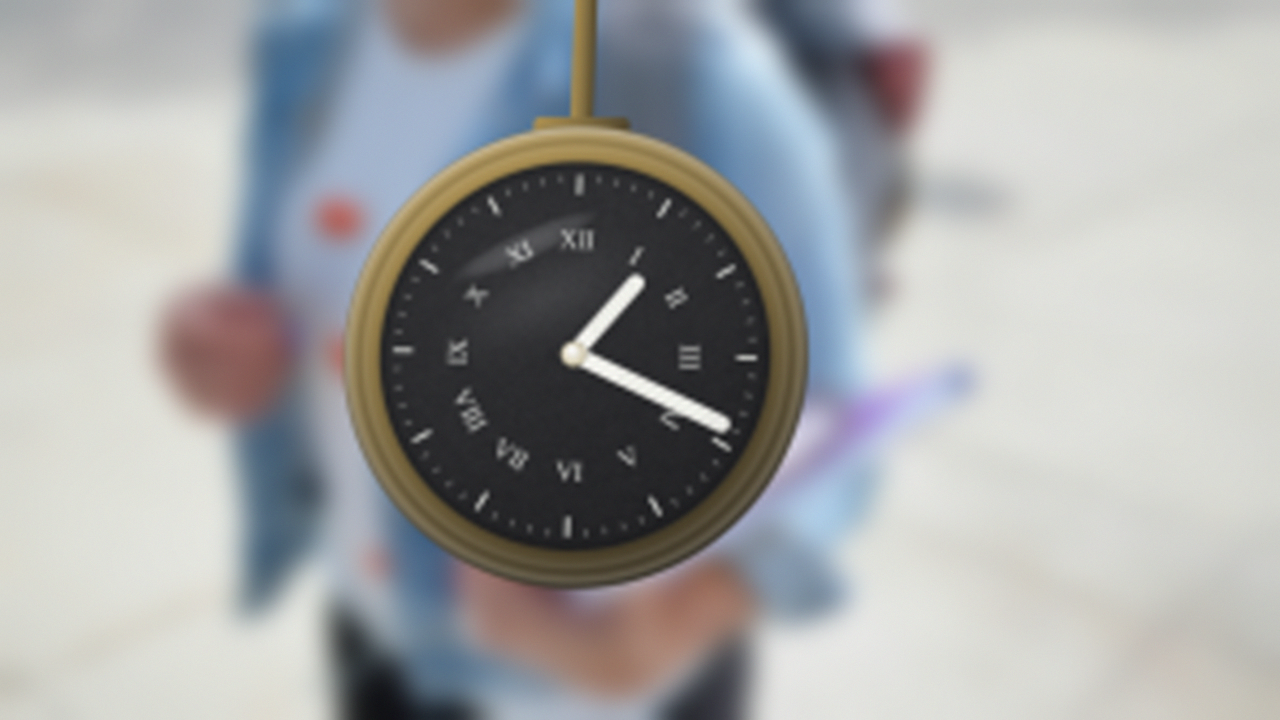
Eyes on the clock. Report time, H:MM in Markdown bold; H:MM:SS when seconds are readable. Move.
**1:19**
